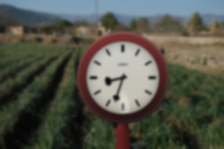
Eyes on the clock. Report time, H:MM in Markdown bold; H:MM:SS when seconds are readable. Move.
**8:33**
